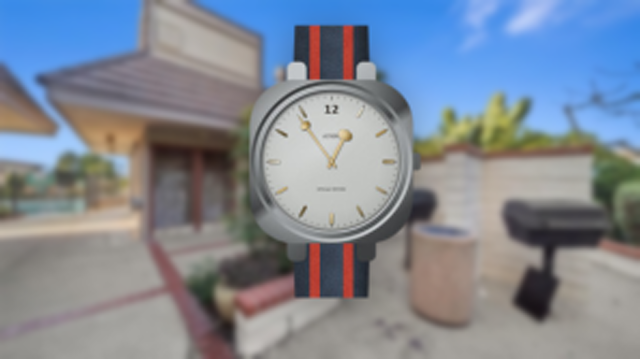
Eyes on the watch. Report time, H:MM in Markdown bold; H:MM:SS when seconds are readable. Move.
**12:54**
